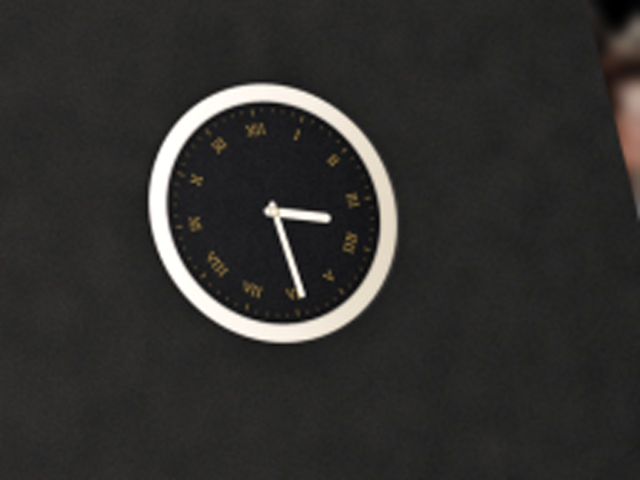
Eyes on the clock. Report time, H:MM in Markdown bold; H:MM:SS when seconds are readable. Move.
**3:29**
